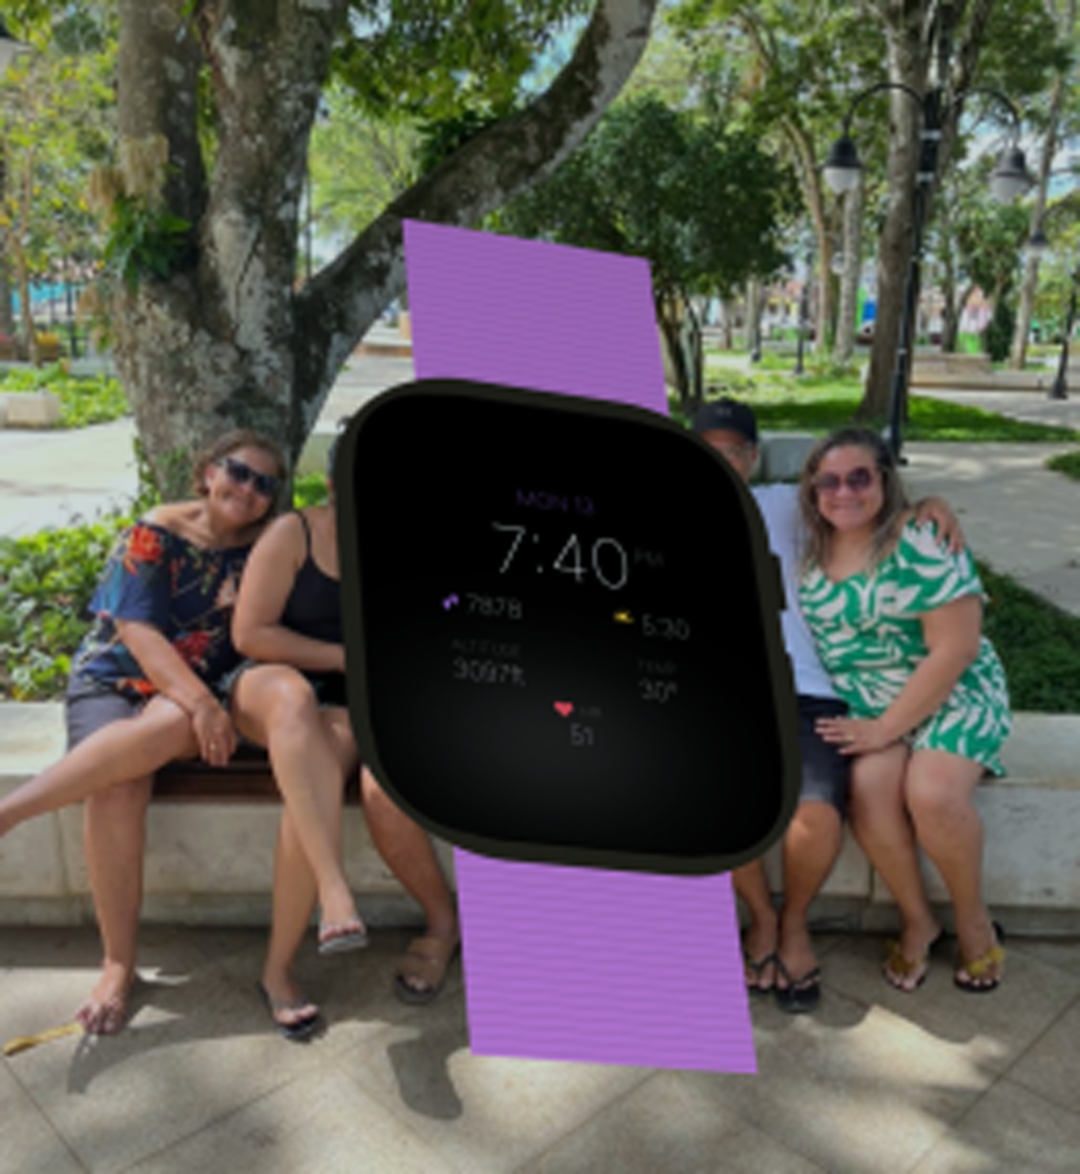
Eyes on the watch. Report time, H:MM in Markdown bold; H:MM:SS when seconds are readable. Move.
**7:40**
